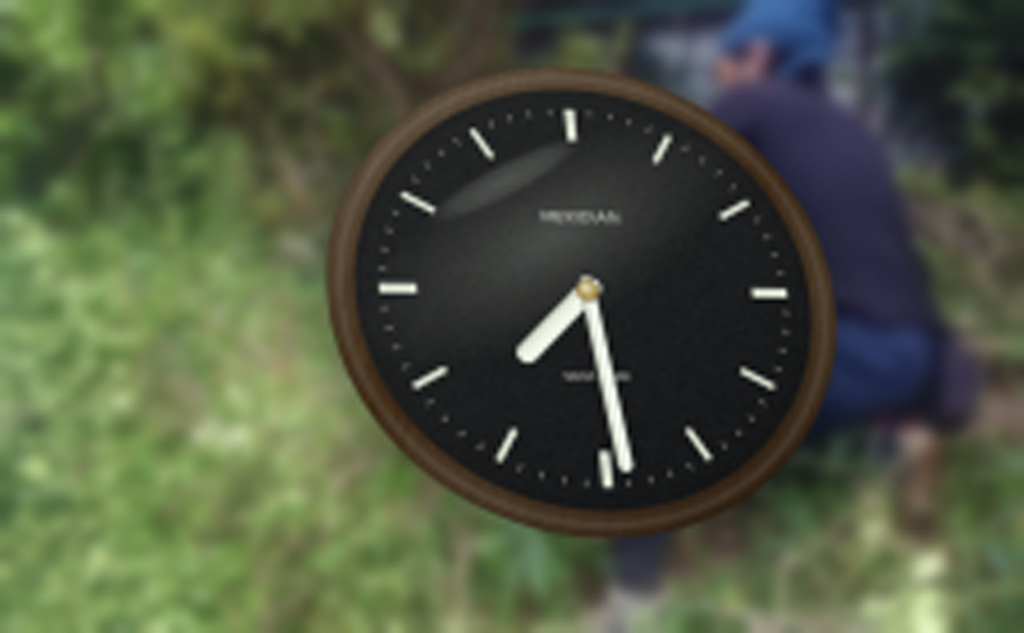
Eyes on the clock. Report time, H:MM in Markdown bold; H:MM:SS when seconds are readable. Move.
**7:29**
